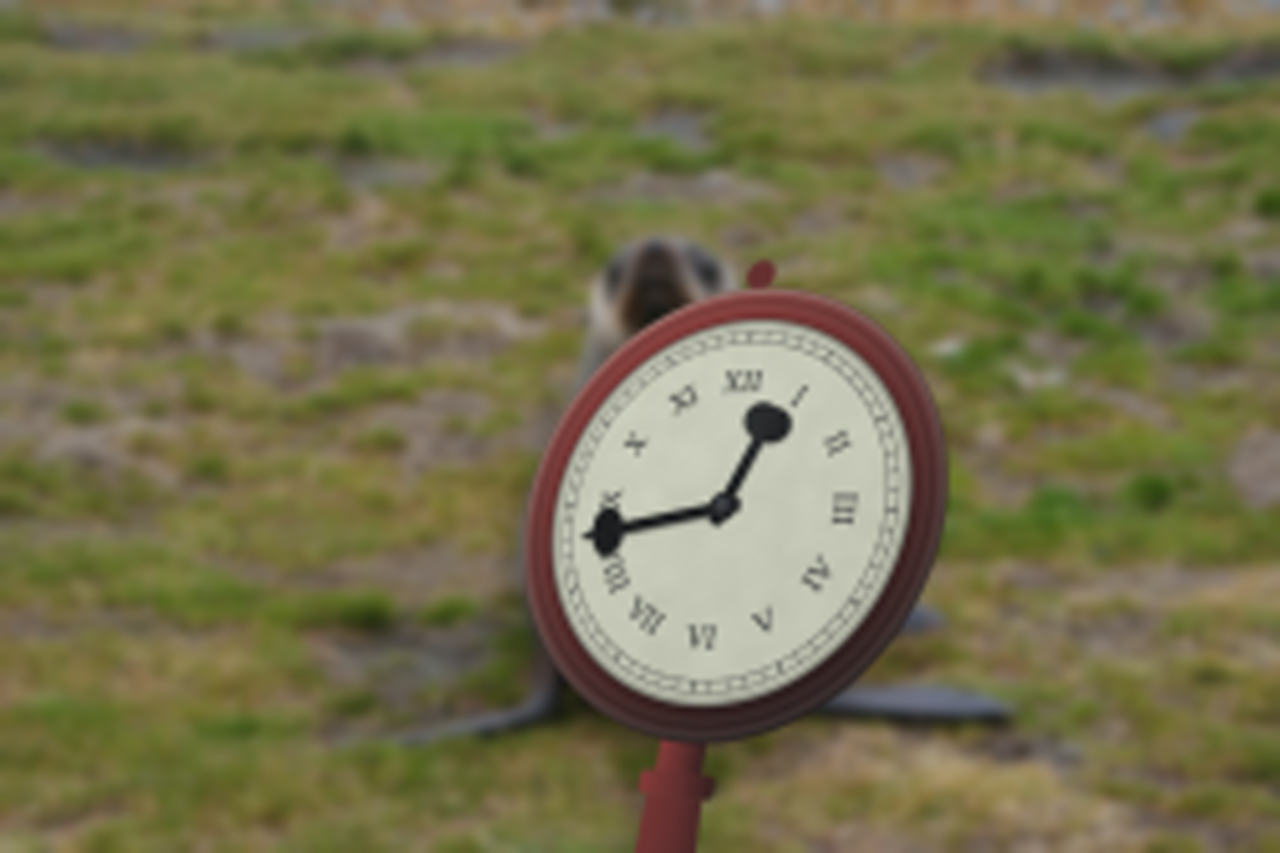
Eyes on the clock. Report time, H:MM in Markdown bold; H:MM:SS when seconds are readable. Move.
**12:43**
